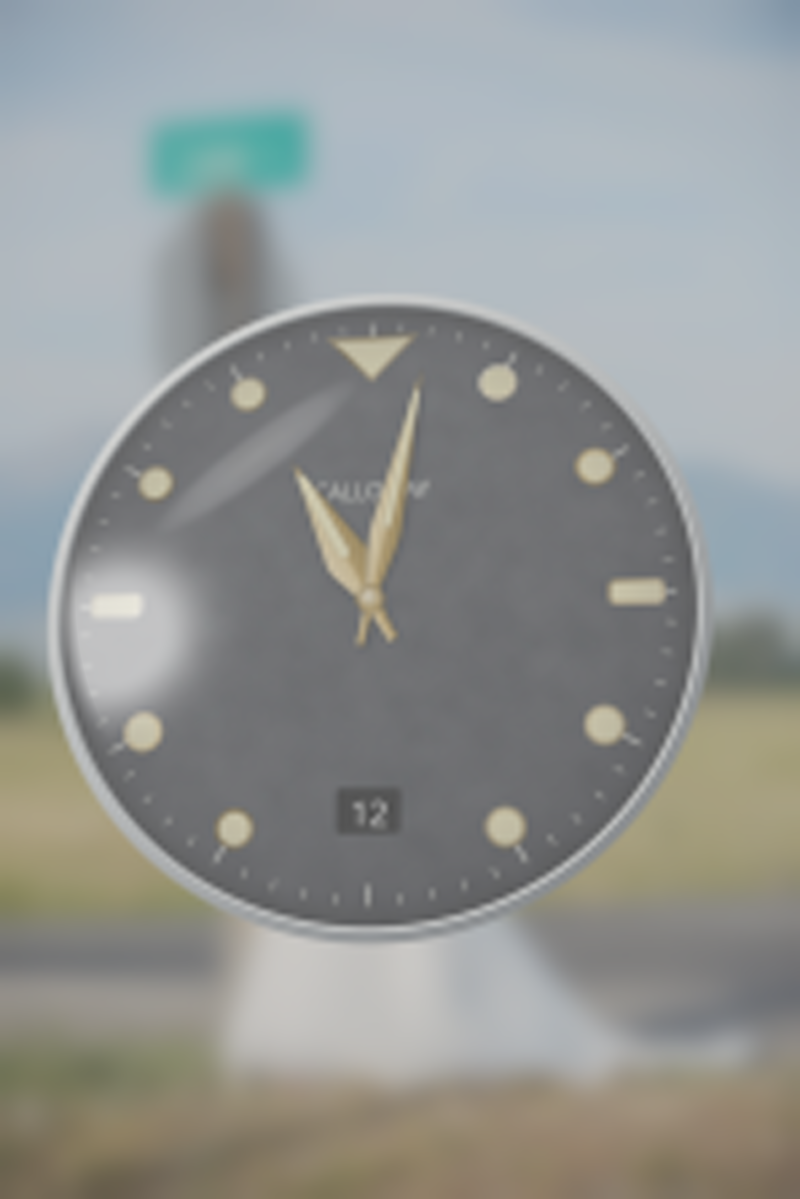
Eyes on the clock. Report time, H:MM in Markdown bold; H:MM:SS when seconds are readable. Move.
**11:02**
